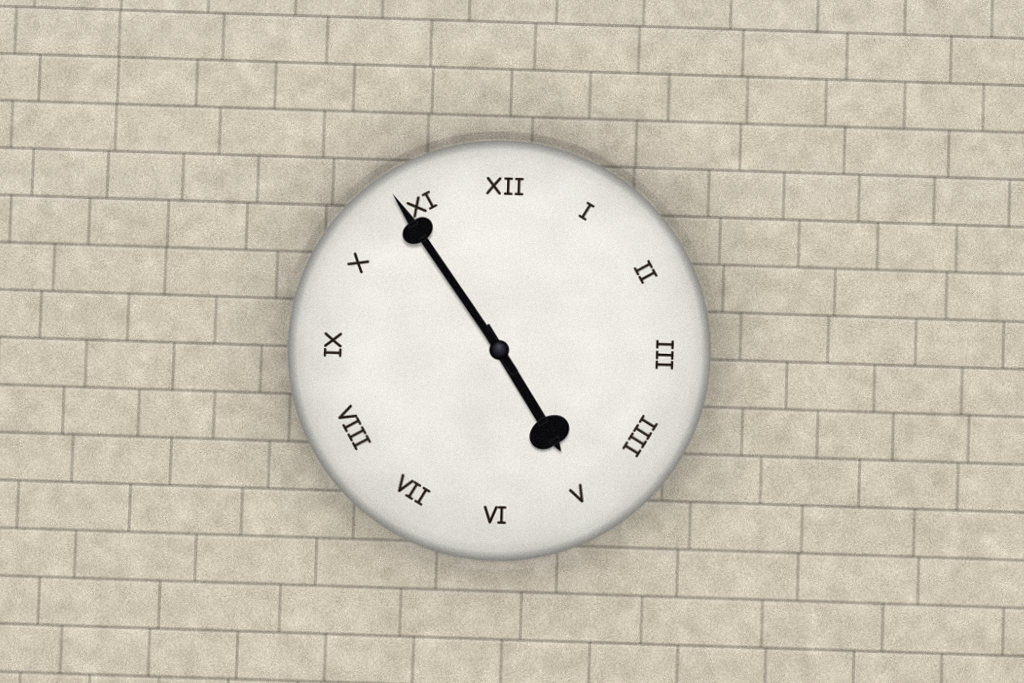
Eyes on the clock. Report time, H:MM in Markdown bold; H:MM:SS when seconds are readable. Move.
**4:54**
